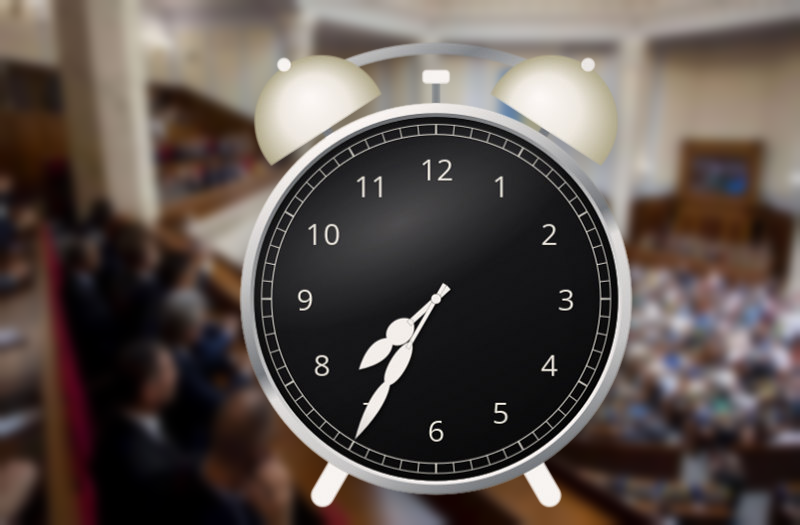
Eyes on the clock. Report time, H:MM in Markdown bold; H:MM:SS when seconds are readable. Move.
**7:35**
